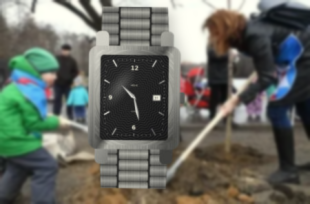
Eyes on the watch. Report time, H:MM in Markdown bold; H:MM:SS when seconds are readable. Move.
**10:28**
